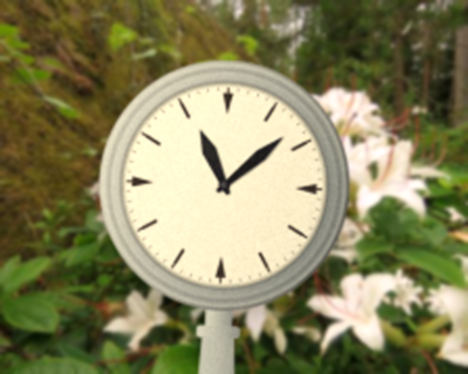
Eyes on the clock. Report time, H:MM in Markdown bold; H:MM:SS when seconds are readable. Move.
**11:08**
